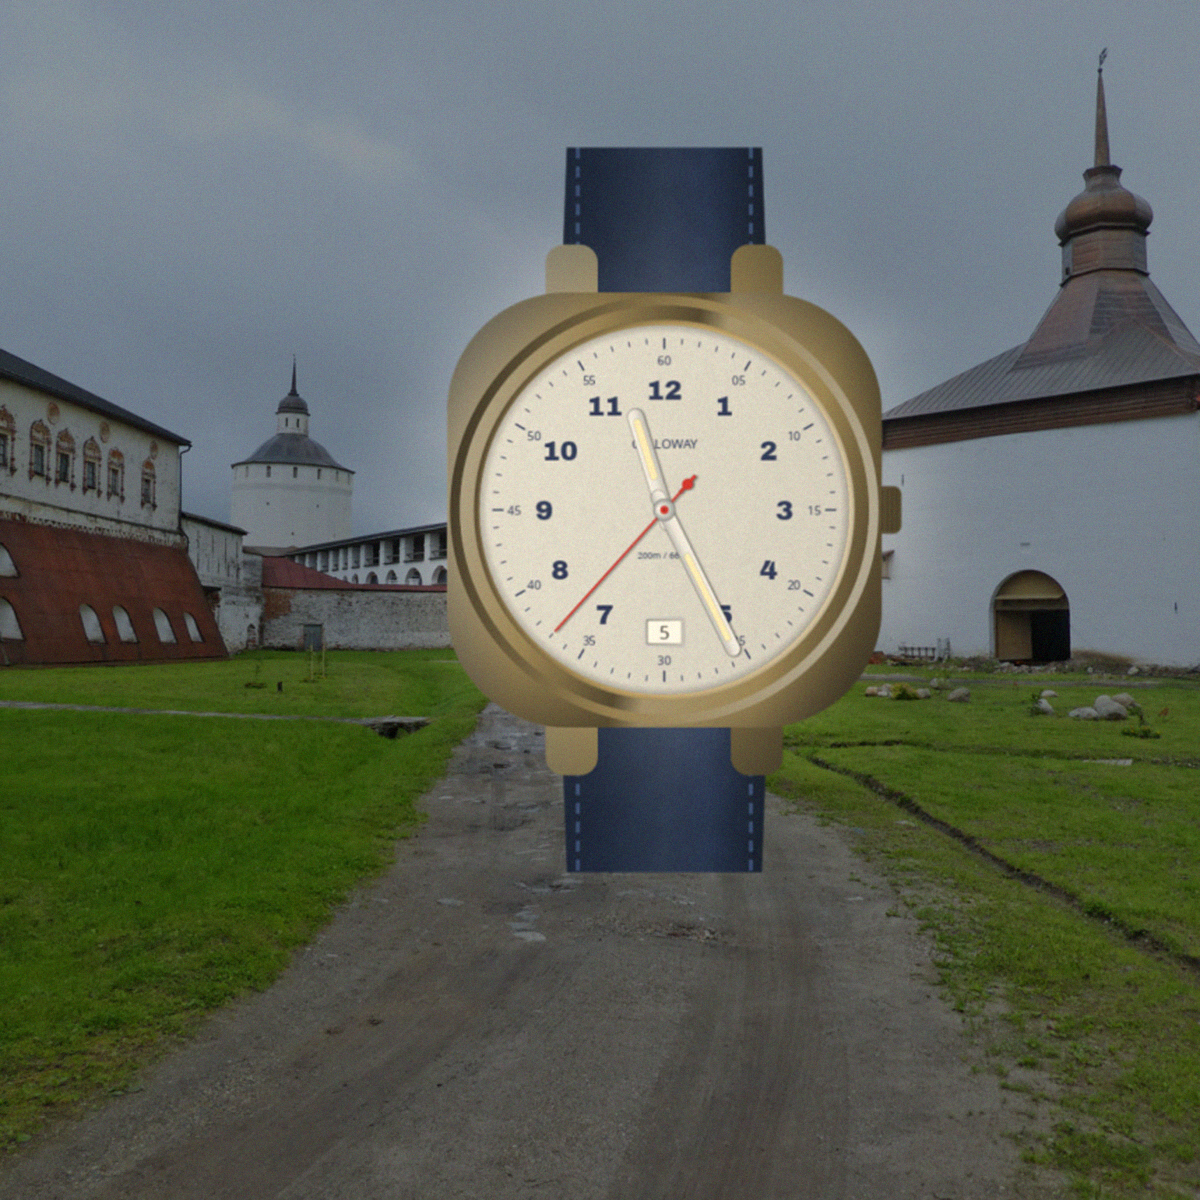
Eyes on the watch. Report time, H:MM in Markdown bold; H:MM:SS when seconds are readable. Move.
**11:25:37**
